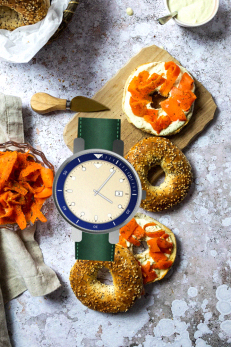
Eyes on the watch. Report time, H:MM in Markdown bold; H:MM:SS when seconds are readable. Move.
**4:06**
